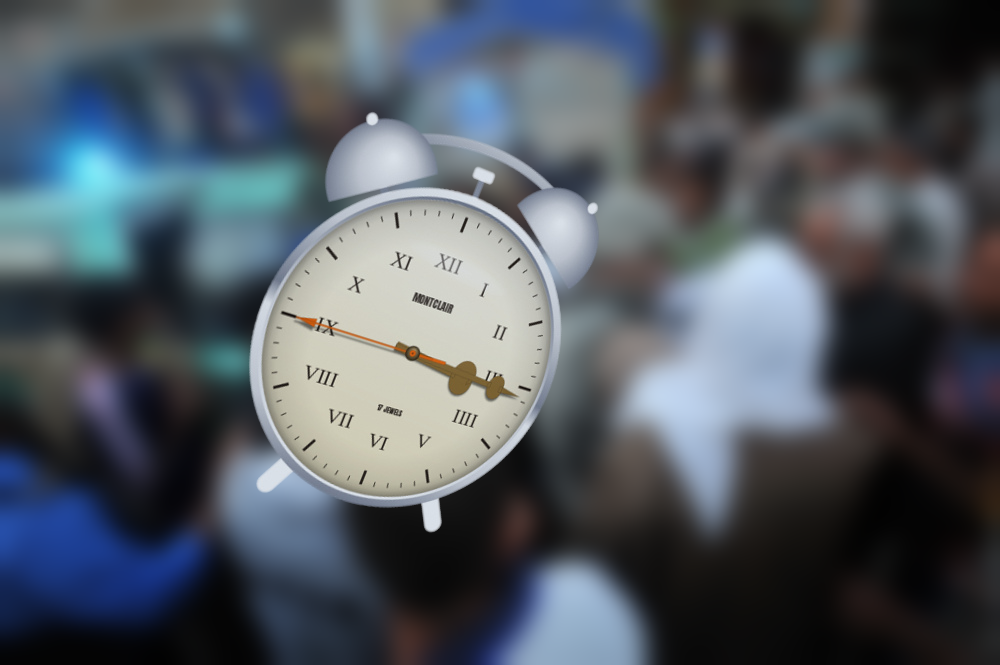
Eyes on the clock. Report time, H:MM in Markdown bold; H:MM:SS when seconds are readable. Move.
**3:15:45**
